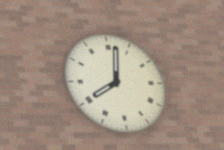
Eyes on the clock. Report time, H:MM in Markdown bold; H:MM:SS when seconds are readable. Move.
**8:02**
